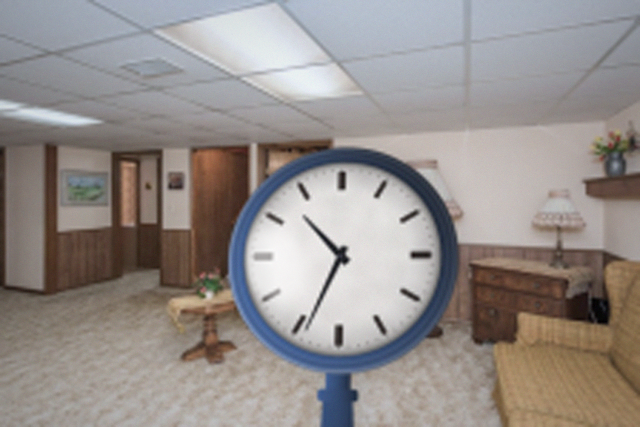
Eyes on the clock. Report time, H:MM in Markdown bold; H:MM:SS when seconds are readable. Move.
**10:34**
